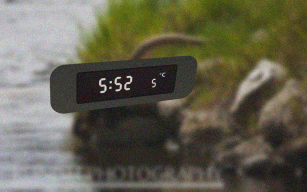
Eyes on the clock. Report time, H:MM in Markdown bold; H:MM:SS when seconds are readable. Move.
**5:52**
